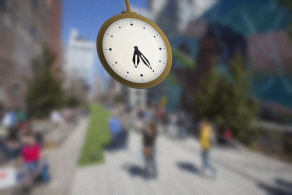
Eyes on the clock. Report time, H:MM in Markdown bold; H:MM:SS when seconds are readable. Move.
**6:25**
